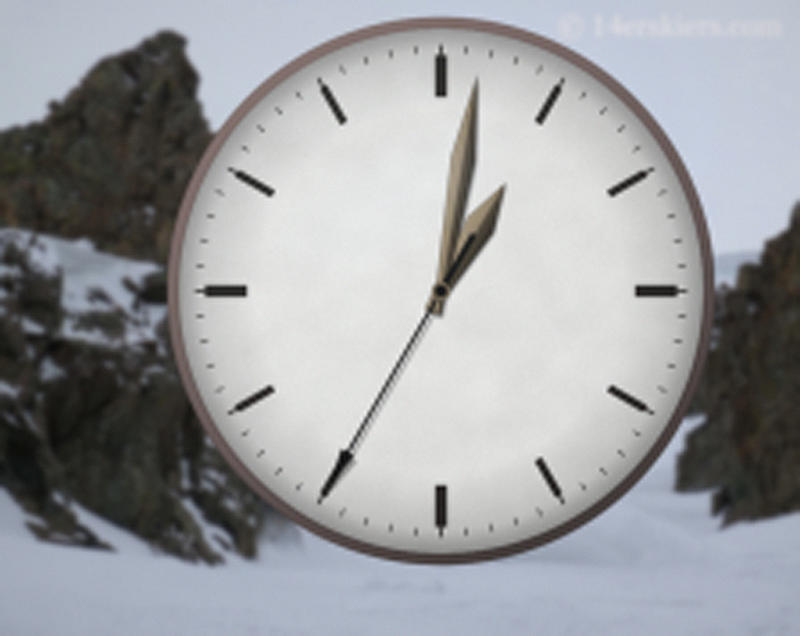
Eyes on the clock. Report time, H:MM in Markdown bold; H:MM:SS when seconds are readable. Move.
**1:01:35**
